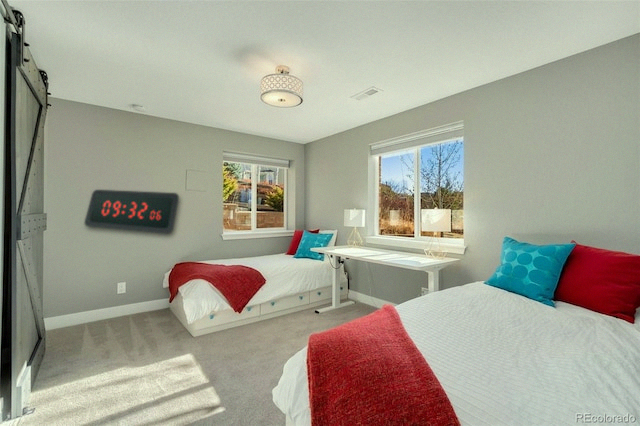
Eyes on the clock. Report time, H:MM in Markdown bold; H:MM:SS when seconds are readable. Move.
**9:32**
